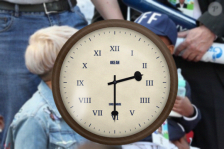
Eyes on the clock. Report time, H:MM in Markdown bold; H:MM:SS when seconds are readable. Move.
**2:30**
